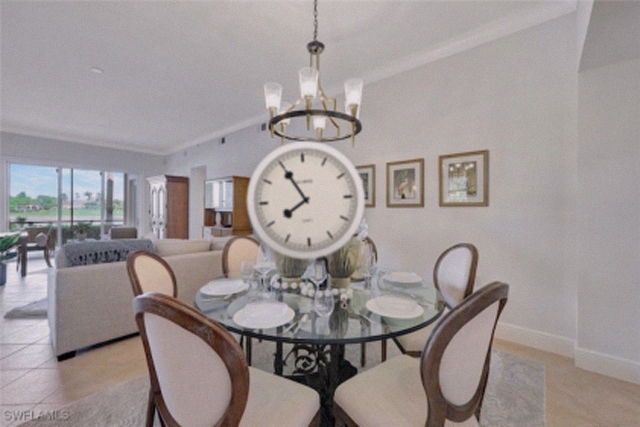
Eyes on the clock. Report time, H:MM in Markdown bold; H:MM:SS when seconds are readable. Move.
**7:55**
